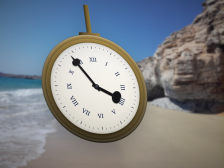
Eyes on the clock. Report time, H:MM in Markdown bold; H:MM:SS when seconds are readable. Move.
**3:54**
